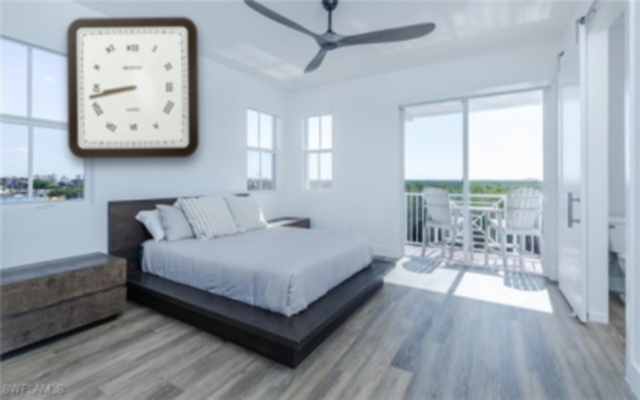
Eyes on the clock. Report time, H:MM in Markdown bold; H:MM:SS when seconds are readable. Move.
**8:43**
